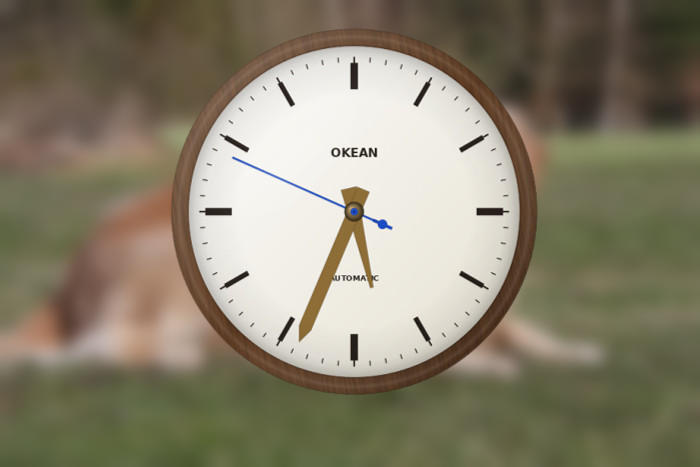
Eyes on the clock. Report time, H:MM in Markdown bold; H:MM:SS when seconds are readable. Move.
**5:33:49**
